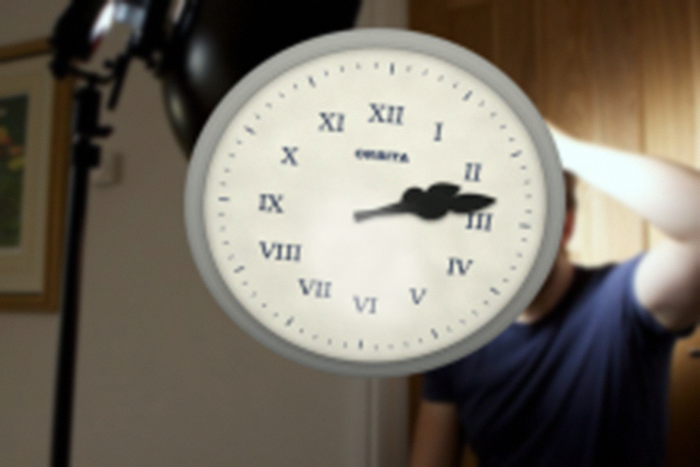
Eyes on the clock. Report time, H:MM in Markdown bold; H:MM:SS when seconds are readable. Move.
**2:13**
